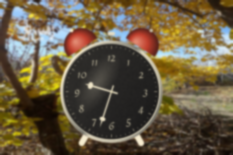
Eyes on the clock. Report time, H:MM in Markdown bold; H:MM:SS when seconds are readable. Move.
**9:33**
